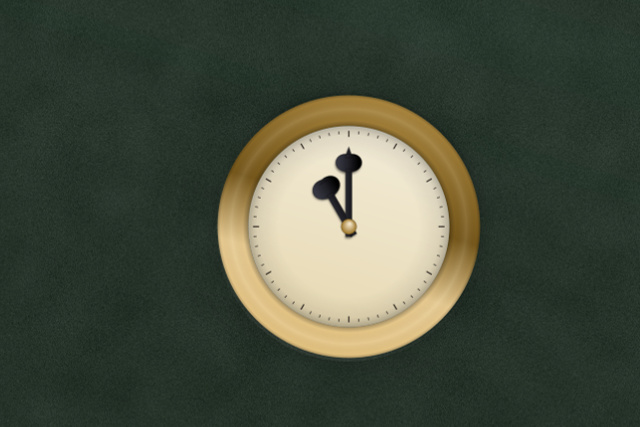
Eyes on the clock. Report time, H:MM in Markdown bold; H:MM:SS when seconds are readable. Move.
**11:00**
